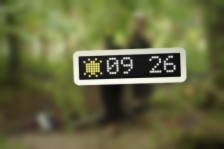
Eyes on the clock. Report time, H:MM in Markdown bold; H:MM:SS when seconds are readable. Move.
**9:26**
